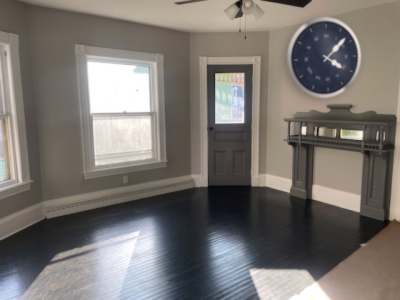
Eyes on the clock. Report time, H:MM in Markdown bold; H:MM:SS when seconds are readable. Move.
**4:08**
